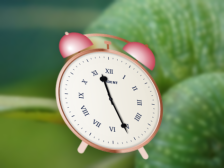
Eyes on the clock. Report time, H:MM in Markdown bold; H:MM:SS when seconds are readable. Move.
**11:26**
